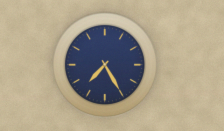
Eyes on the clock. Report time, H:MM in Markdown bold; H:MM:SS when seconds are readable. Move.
**7:25**
